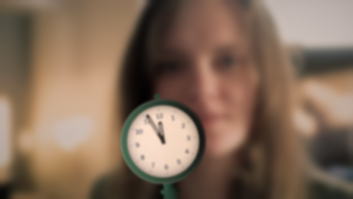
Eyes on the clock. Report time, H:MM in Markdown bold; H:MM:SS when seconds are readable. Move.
**11:56**
